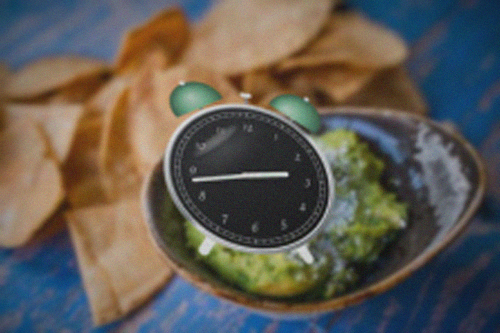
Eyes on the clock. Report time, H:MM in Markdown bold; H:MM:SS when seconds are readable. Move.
**2:43**
